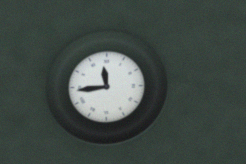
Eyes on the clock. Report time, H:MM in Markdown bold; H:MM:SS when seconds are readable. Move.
**11:44**
